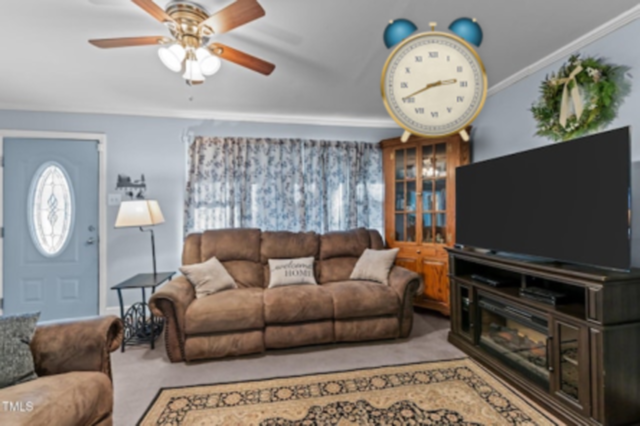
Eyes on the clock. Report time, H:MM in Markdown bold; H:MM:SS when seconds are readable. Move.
**2:41**
